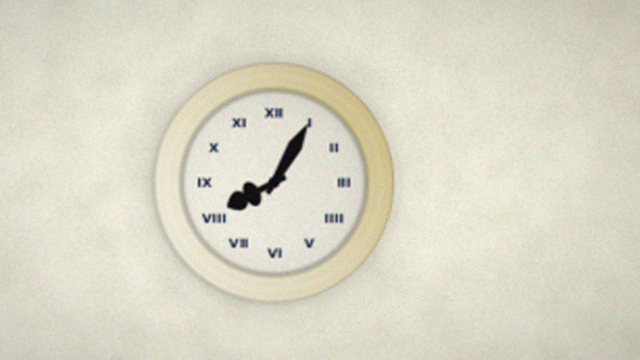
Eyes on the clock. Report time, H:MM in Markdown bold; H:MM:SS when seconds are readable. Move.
**8:05**
